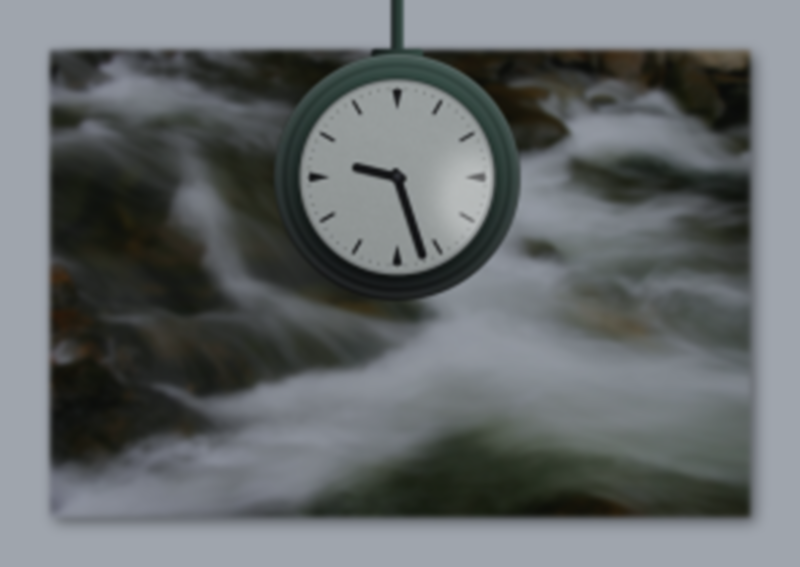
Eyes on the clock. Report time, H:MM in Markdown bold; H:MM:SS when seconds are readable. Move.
**9:27**
